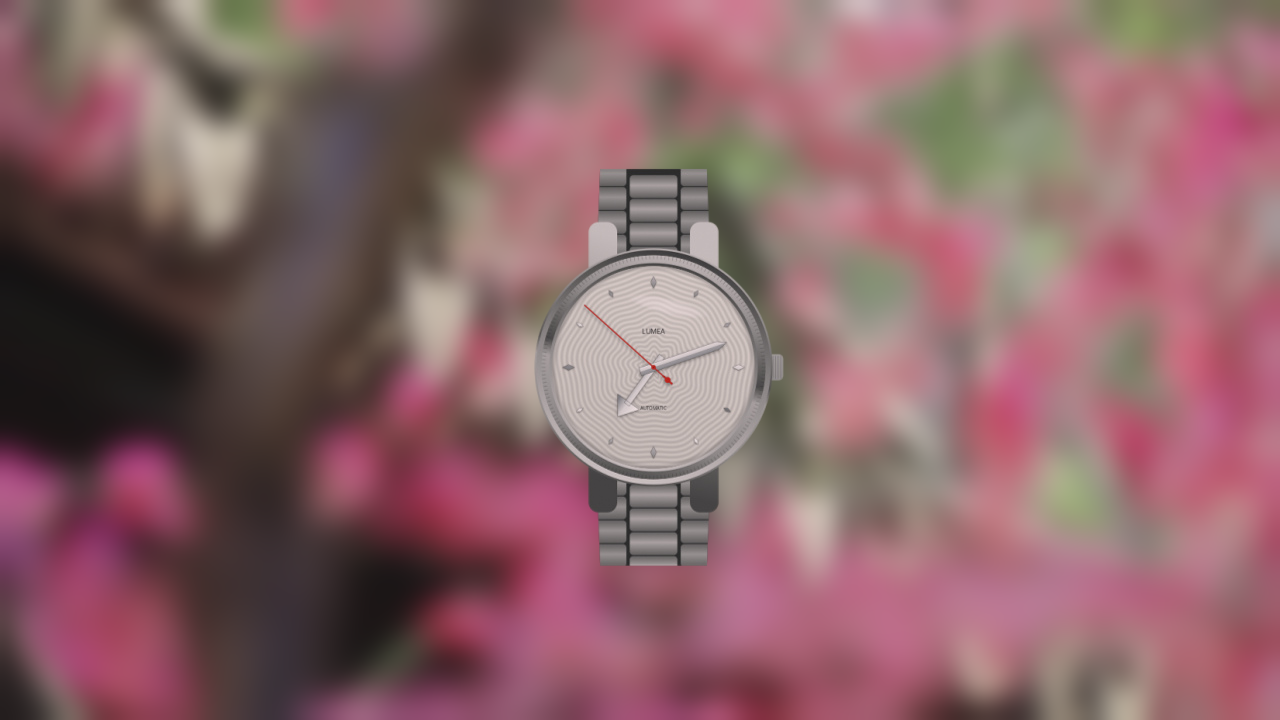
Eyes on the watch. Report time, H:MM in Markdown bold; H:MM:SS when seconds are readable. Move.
**7:11:52**
